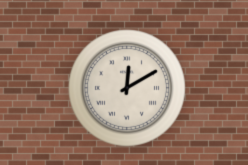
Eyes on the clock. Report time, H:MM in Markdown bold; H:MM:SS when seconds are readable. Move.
**12:10**
